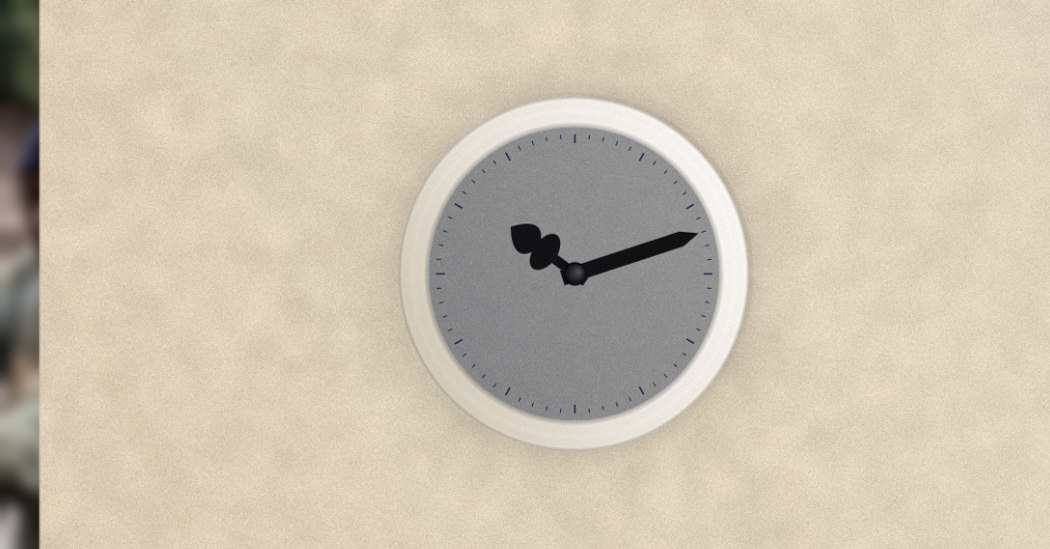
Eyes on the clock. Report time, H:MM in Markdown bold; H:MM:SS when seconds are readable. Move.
**10:12**
